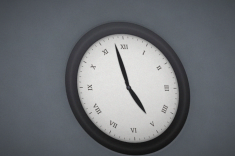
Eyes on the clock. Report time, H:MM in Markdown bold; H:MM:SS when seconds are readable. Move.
**4:58**
